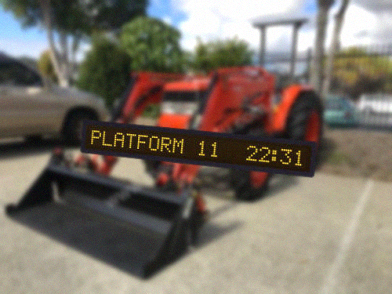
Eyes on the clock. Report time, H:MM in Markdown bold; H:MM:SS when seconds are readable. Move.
**22:31**
